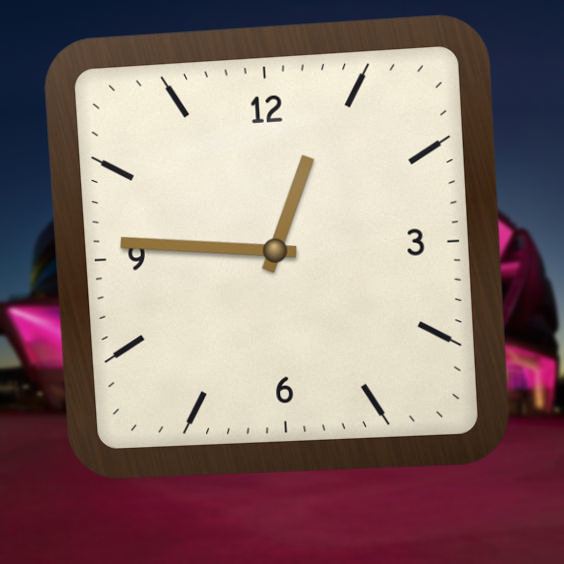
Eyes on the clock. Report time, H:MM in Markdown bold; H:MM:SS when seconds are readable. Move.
**12:46**
